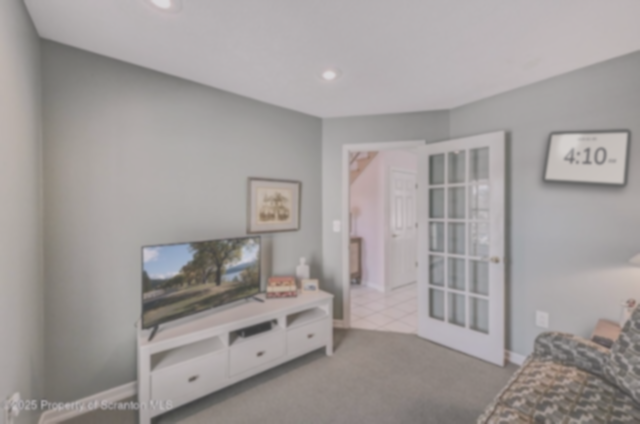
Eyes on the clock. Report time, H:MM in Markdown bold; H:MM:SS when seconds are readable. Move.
**4:10**
